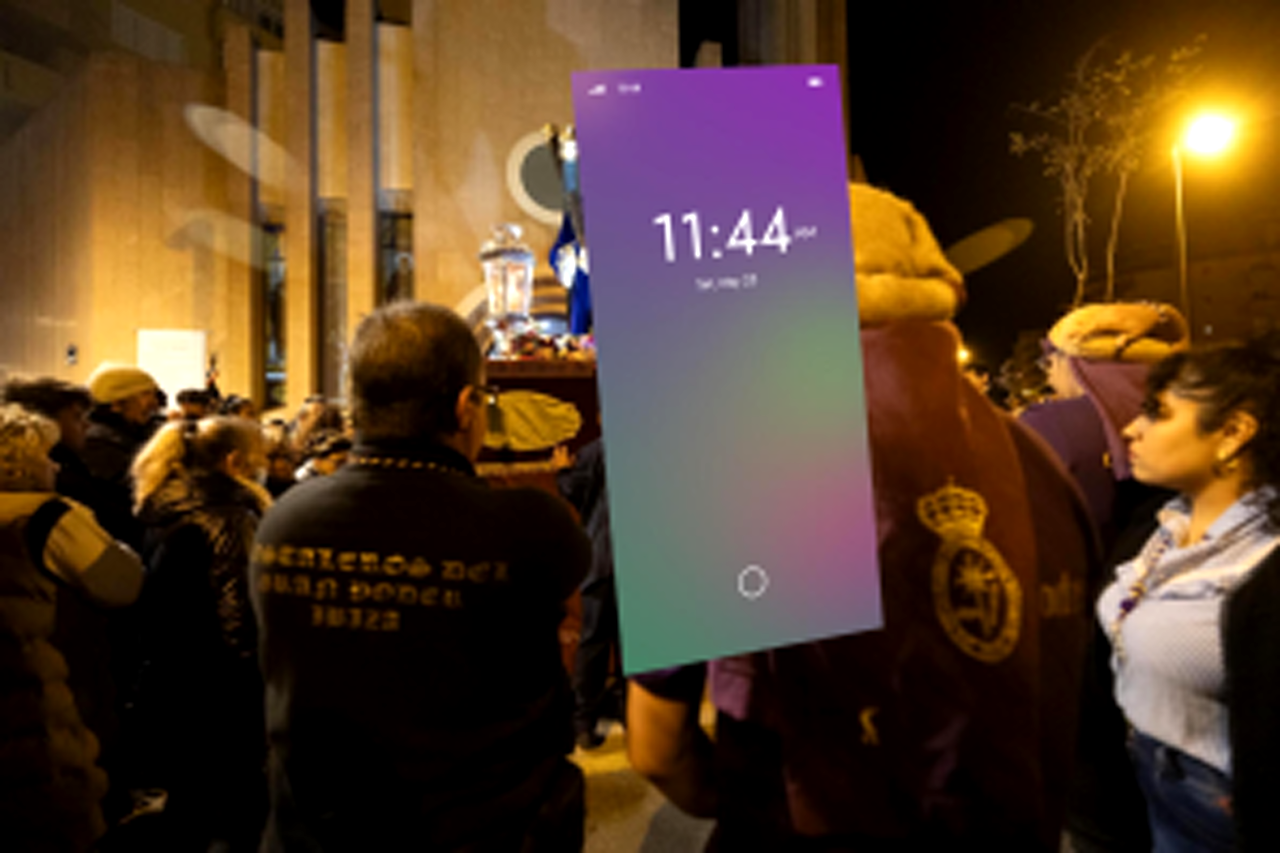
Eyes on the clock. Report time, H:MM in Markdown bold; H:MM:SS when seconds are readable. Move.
**11:44**
